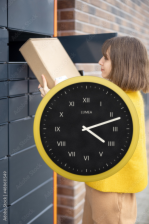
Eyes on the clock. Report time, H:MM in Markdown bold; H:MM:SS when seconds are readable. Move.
**4:12**
